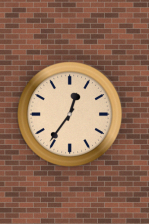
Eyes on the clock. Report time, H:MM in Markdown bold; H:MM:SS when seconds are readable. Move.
**12:36**
